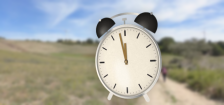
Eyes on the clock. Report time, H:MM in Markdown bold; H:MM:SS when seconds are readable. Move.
**11:58**
